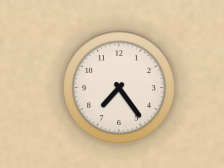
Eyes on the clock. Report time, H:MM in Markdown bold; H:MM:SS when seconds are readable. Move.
**7:24**
